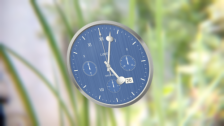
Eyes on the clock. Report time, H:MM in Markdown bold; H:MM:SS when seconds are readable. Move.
**5:03**
